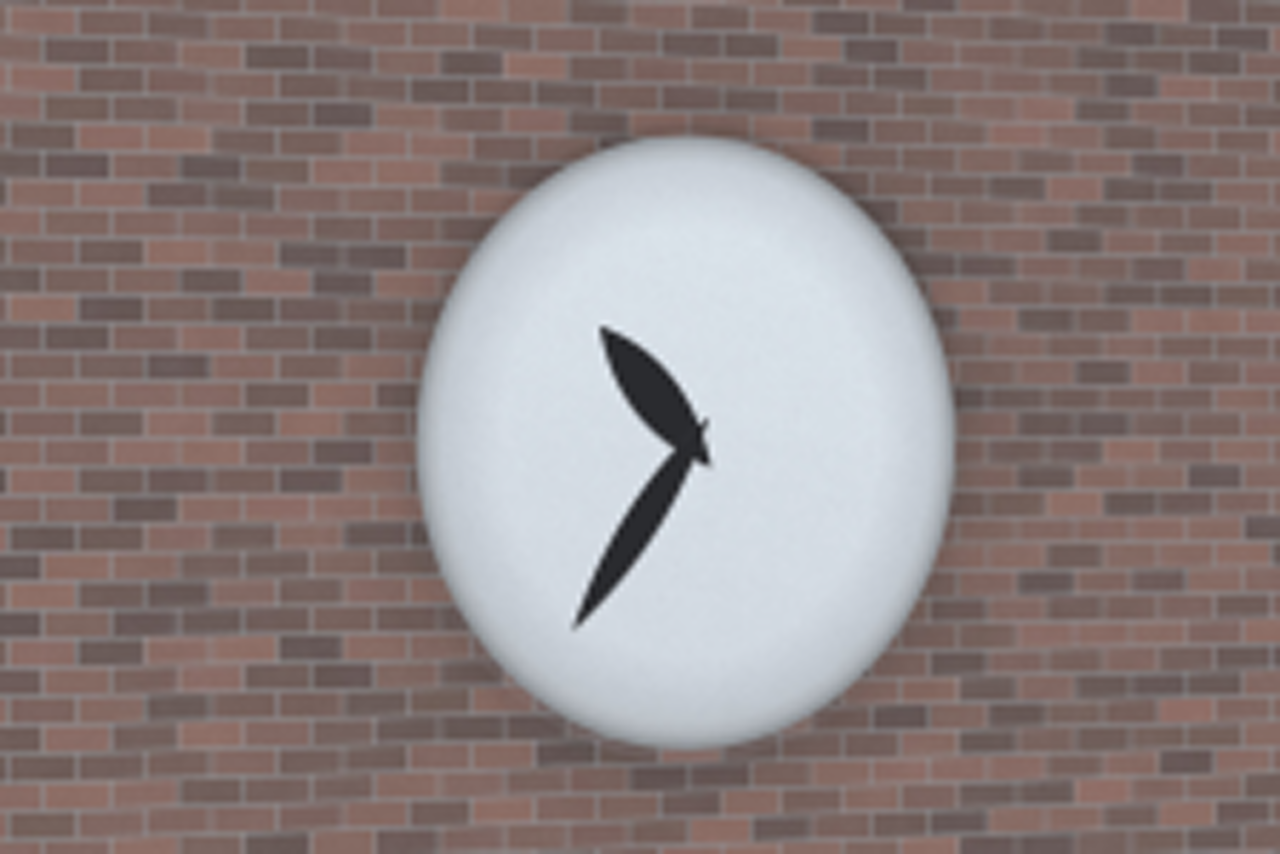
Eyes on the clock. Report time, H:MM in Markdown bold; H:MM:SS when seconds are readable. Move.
**10:36**
